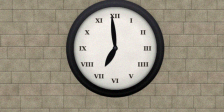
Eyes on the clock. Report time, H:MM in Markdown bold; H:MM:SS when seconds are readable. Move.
**6:59**
